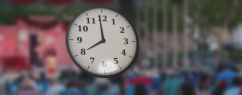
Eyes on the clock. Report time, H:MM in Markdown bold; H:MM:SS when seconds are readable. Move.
**7:59**
